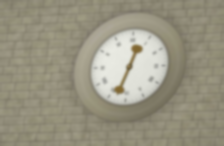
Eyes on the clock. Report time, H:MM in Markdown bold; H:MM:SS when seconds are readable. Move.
**12:33**
